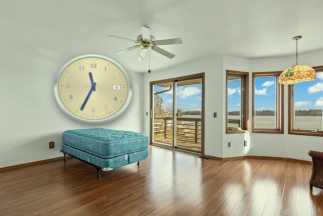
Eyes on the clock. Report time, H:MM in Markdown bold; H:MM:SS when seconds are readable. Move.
**11:34**
